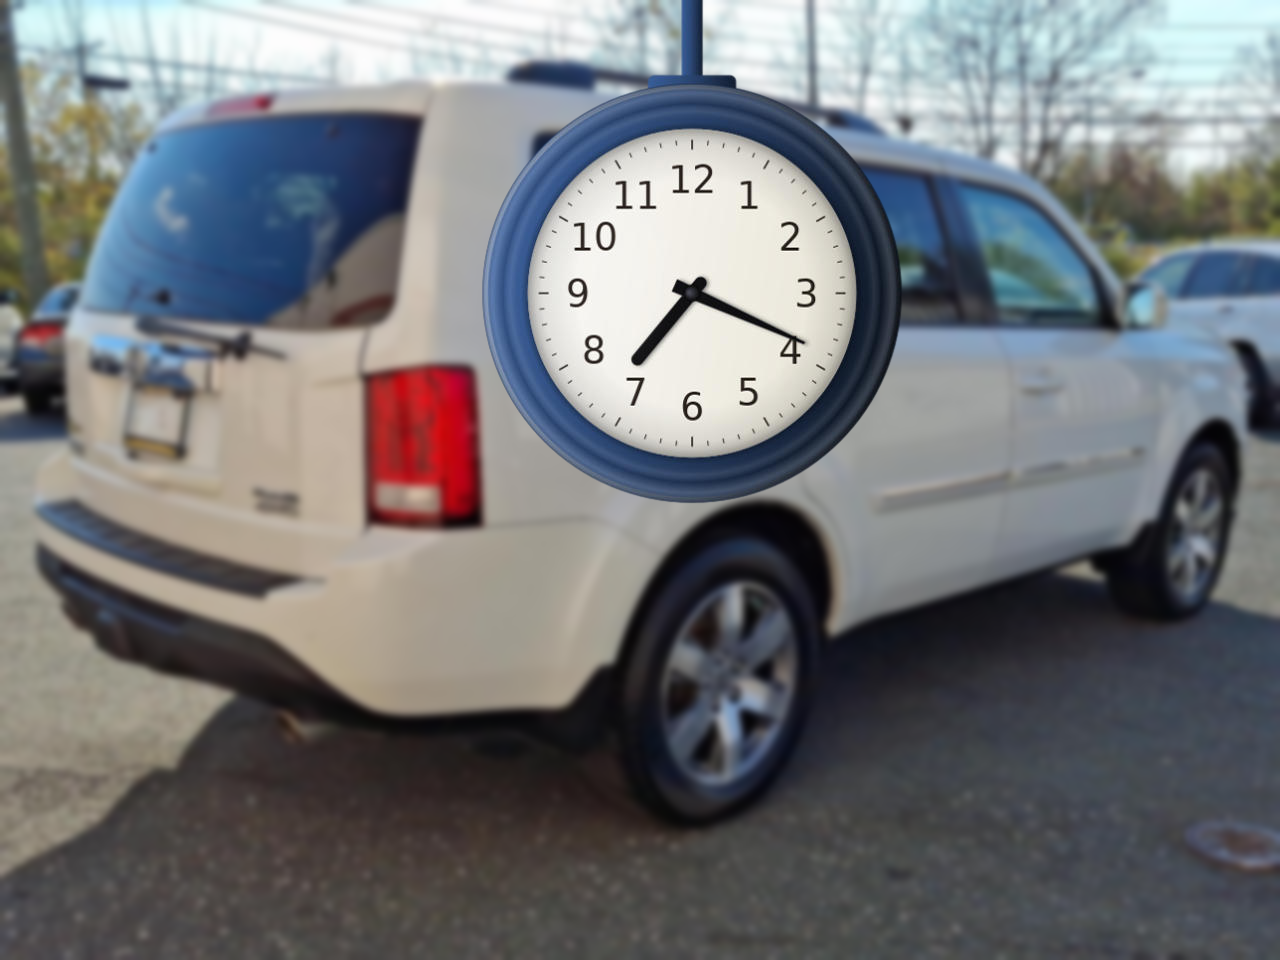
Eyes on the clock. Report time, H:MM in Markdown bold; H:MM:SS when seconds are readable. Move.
**7:19**
